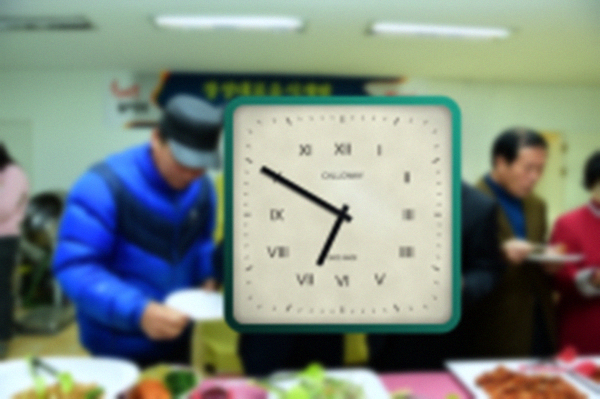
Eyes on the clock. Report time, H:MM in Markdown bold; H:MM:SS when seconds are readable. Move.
**6:50**
